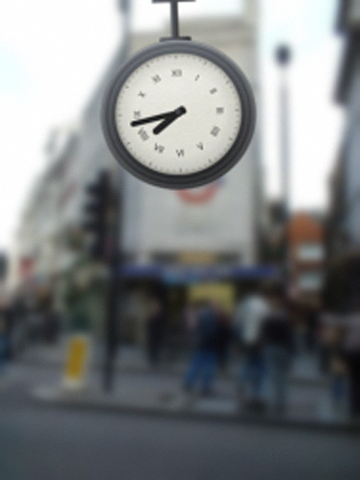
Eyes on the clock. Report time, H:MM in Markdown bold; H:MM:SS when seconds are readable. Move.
**7:43**
